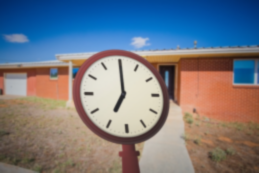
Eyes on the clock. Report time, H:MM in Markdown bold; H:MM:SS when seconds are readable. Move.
**7:00**
